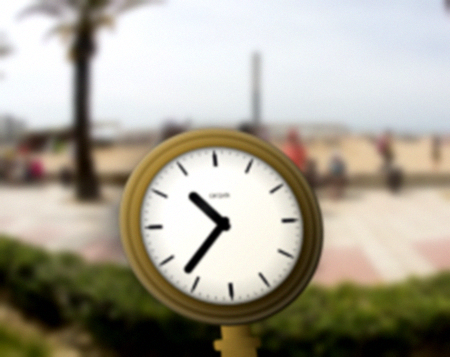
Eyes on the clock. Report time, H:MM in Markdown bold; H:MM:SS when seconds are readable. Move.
**10:37**
